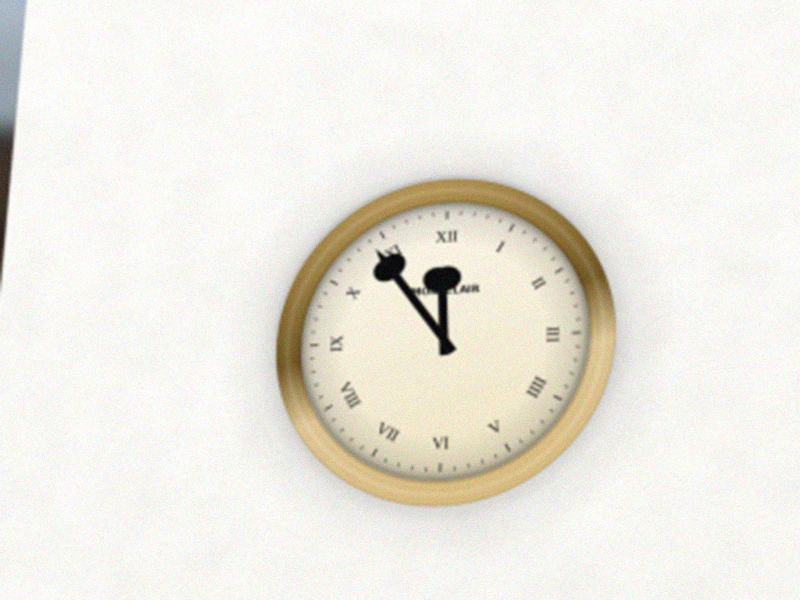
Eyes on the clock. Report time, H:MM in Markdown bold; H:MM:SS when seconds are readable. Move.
**11:54**
